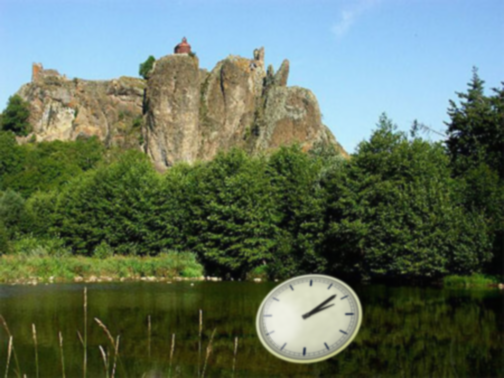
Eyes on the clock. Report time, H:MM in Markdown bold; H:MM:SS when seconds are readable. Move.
**2:08**
